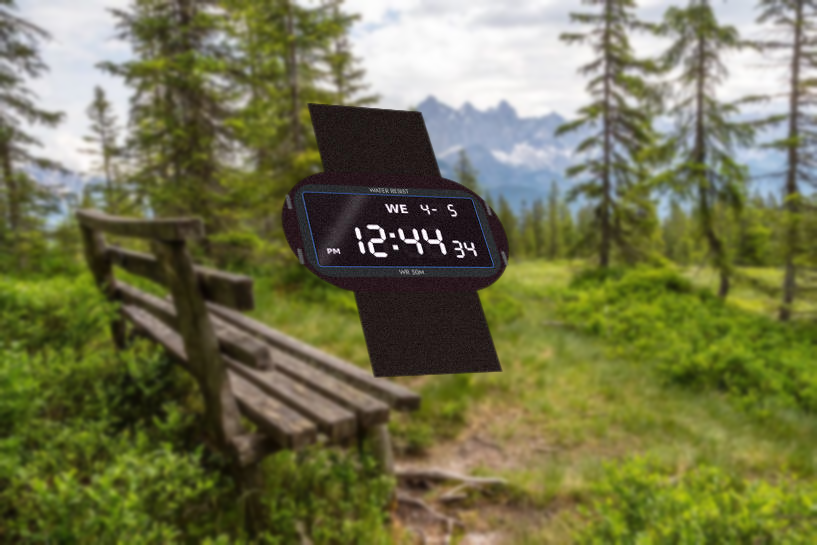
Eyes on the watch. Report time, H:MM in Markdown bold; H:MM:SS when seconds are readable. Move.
**12:44:34**
